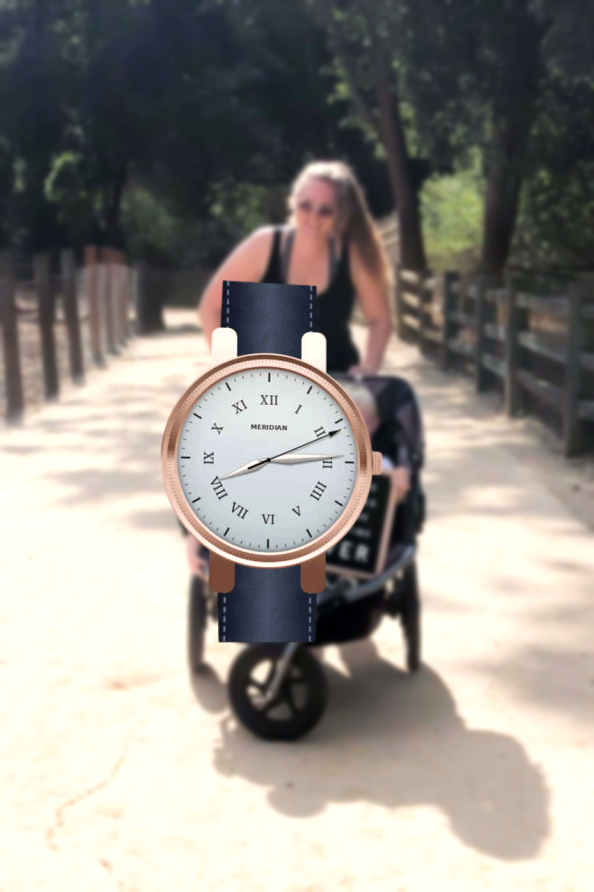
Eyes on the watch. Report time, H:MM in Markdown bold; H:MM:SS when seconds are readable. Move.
**8:14:11**
